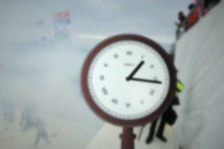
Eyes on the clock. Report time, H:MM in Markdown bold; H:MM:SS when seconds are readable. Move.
**1:16**
